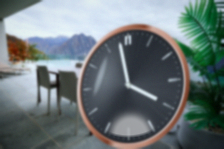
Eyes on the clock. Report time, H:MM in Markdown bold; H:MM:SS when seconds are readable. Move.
**3:58**
